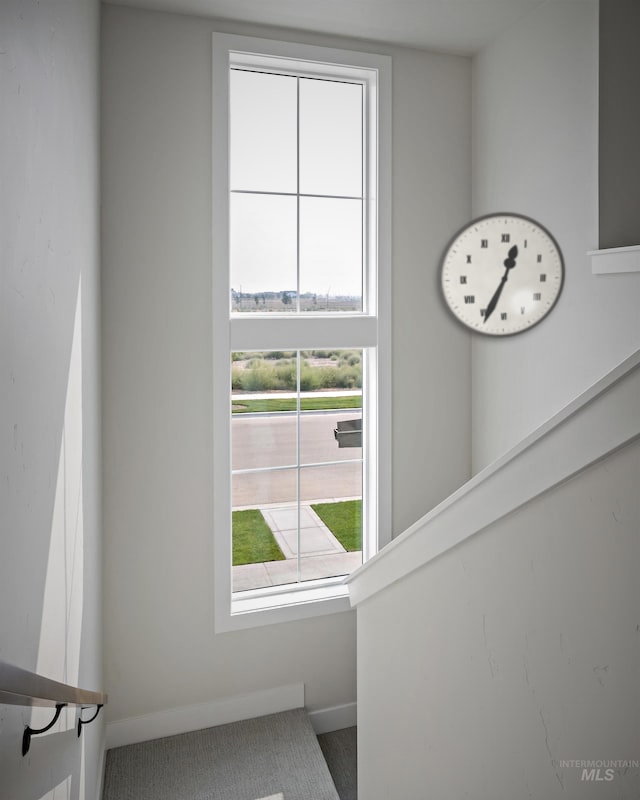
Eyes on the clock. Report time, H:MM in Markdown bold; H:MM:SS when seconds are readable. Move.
**12:34**
